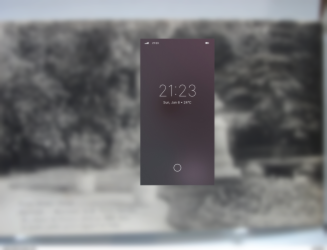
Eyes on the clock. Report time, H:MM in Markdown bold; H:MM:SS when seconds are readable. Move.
**21:23**
